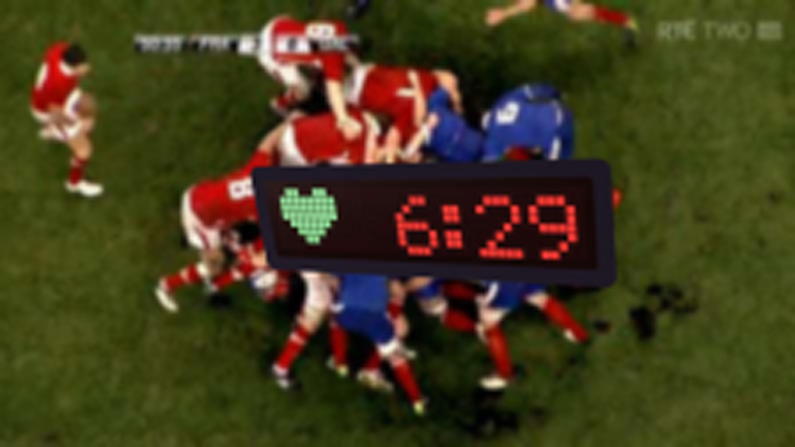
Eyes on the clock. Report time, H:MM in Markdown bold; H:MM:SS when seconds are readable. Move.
**6:29**
